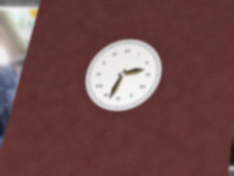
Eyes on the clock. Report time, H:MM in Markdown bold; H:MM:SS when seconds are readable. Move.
**2:33**
